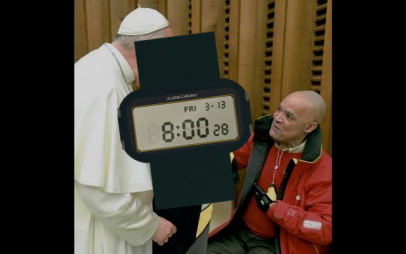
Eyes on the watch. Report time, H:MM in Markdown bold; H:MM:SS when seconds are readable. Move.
**8:00:28**
